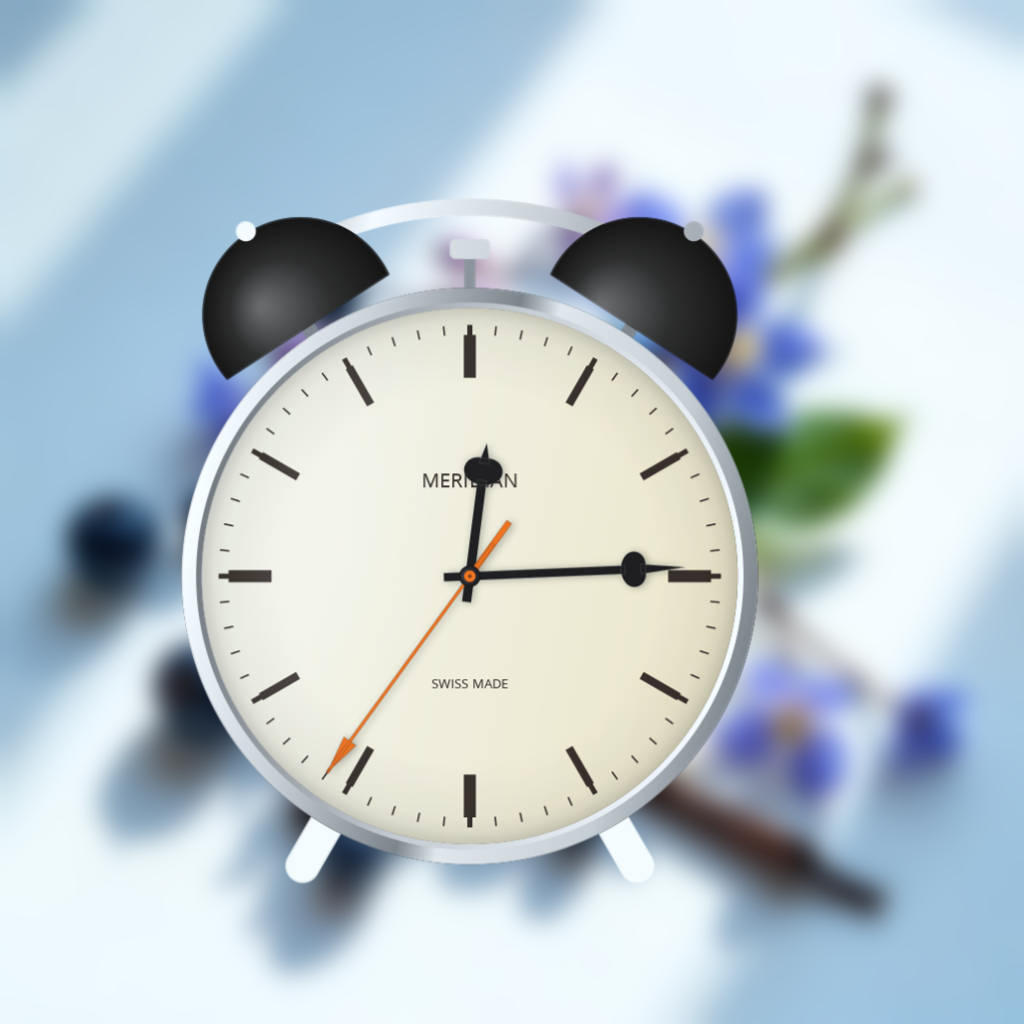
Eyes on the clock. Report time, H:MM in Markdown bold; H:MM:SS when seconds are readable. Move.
**12:14:36**
